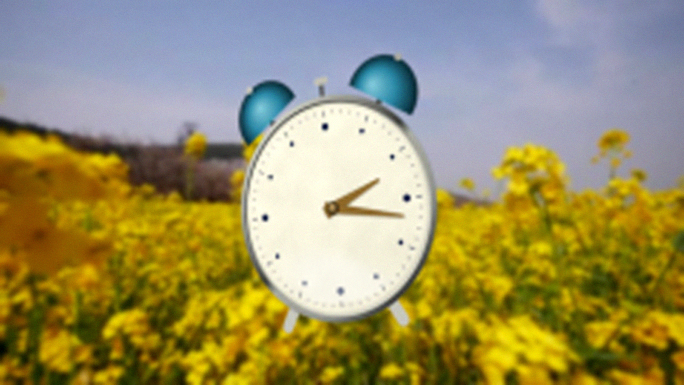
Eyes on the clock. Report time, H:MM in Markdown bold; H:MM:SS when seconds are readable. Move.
**2:17**
